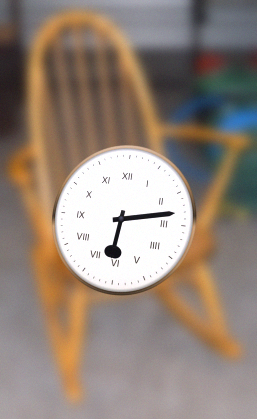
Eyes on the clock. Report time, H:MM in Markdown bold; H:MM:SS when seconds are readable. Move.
**6:13**
